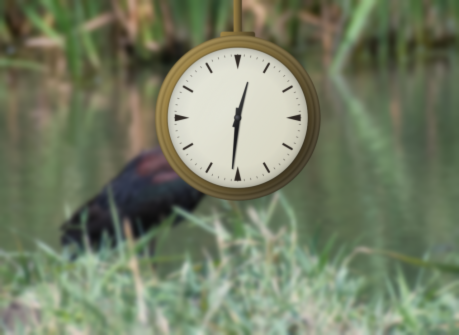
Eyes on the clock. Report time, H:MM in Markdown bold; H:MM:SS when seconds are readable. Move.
**12:31**
